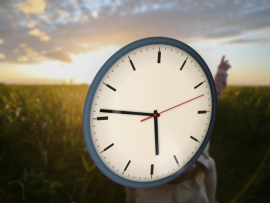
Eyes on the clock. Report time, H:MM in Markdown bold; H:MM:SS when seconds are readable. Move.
**5:46:12**
